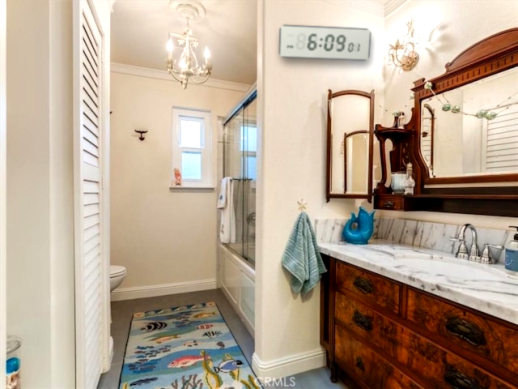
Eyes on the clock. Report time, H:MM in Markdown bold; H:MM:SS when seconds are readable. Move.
**6:09:01**
